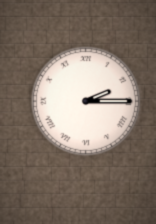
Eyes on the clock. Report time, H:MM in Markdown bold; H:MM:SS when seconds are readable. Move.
**2:15**
